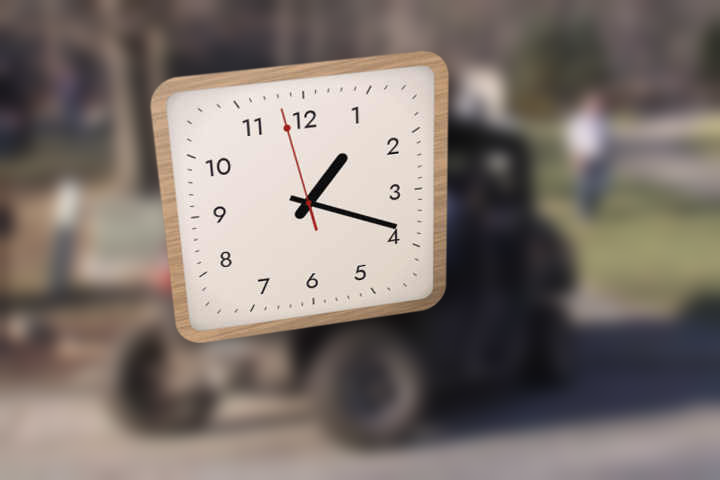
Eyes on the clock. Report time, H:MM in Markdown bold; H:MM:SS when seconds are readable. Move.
**1:18:58**
